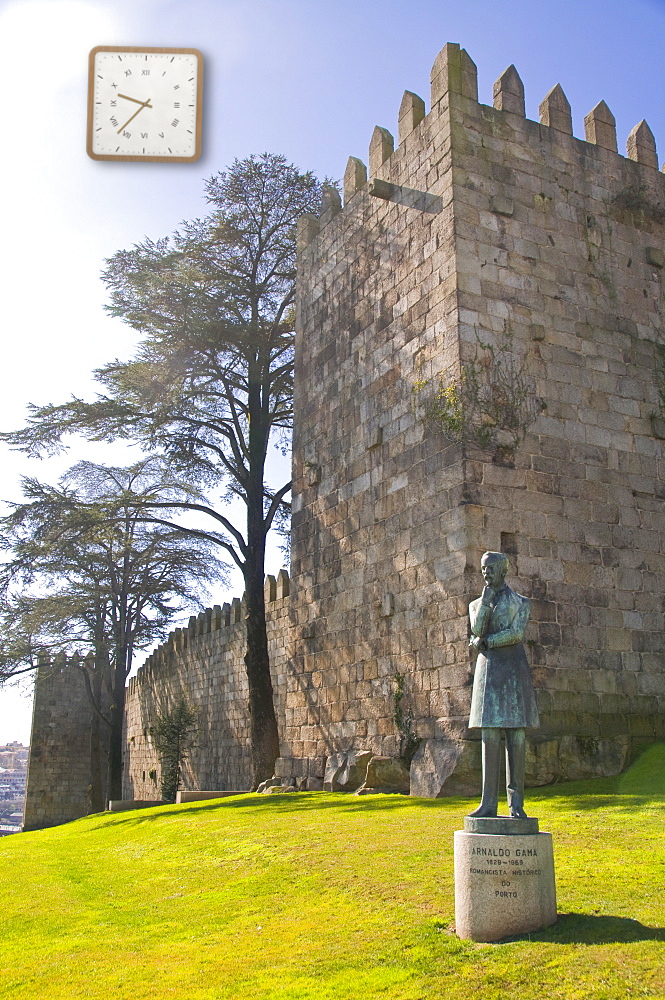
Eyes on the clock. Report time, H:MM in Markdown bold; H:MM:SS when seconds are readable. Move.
**9:37**
